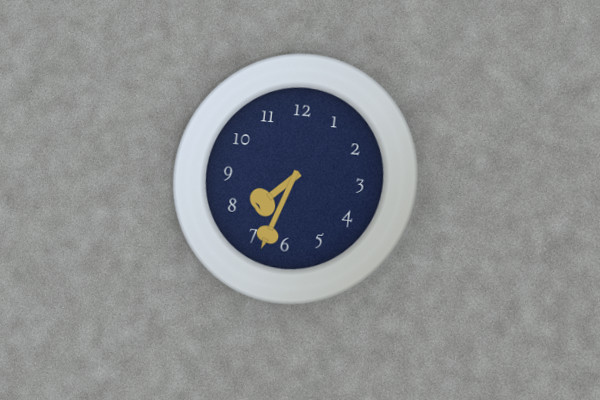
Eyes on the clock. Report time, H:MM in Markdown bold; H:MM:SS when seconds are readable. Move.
**7:33**
